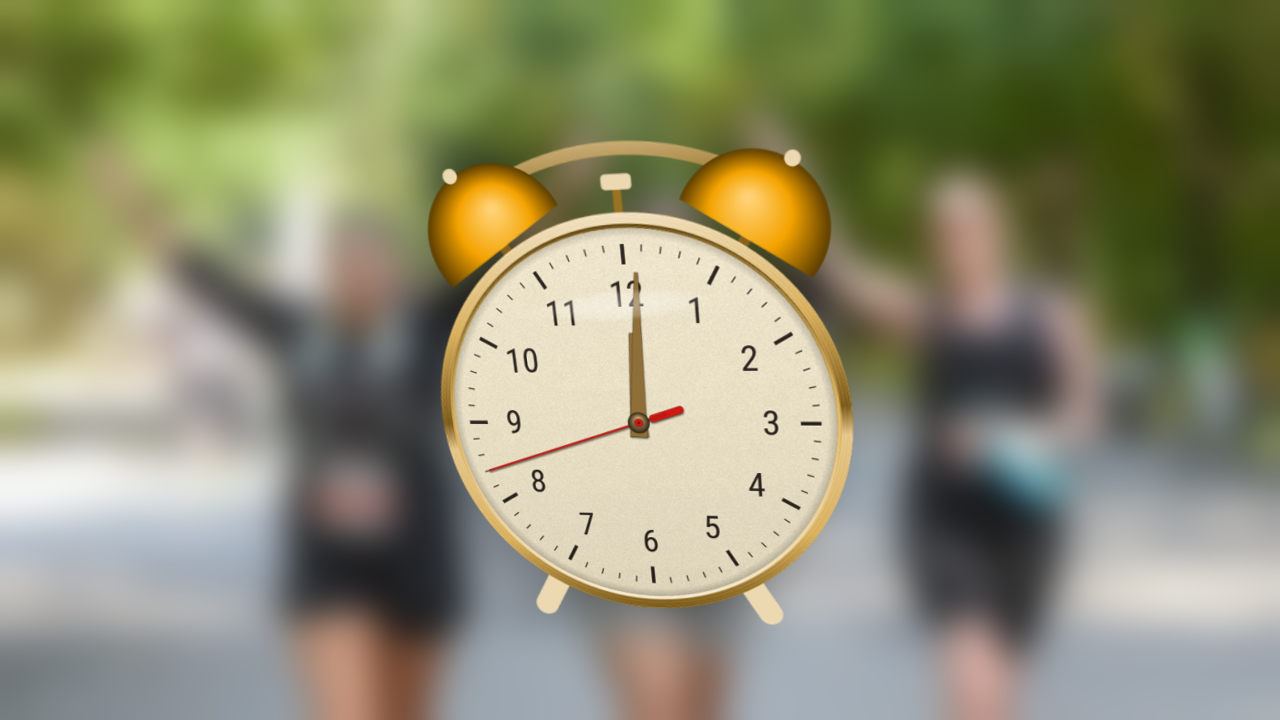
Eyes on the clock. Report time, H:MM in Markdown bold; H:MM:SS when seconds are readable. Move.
**12:00:42**
